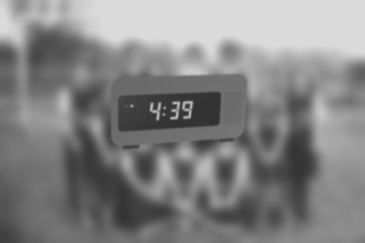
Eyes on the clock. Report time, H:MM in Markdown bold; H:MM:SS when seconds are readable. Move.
**4:39**
